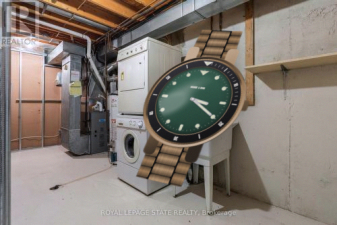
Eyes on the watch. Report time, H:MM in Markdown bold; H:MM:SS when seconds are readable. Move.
**3:20**
